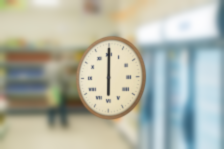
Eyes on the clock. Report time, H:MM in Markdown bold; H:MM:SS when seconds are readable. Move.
**6:00**
